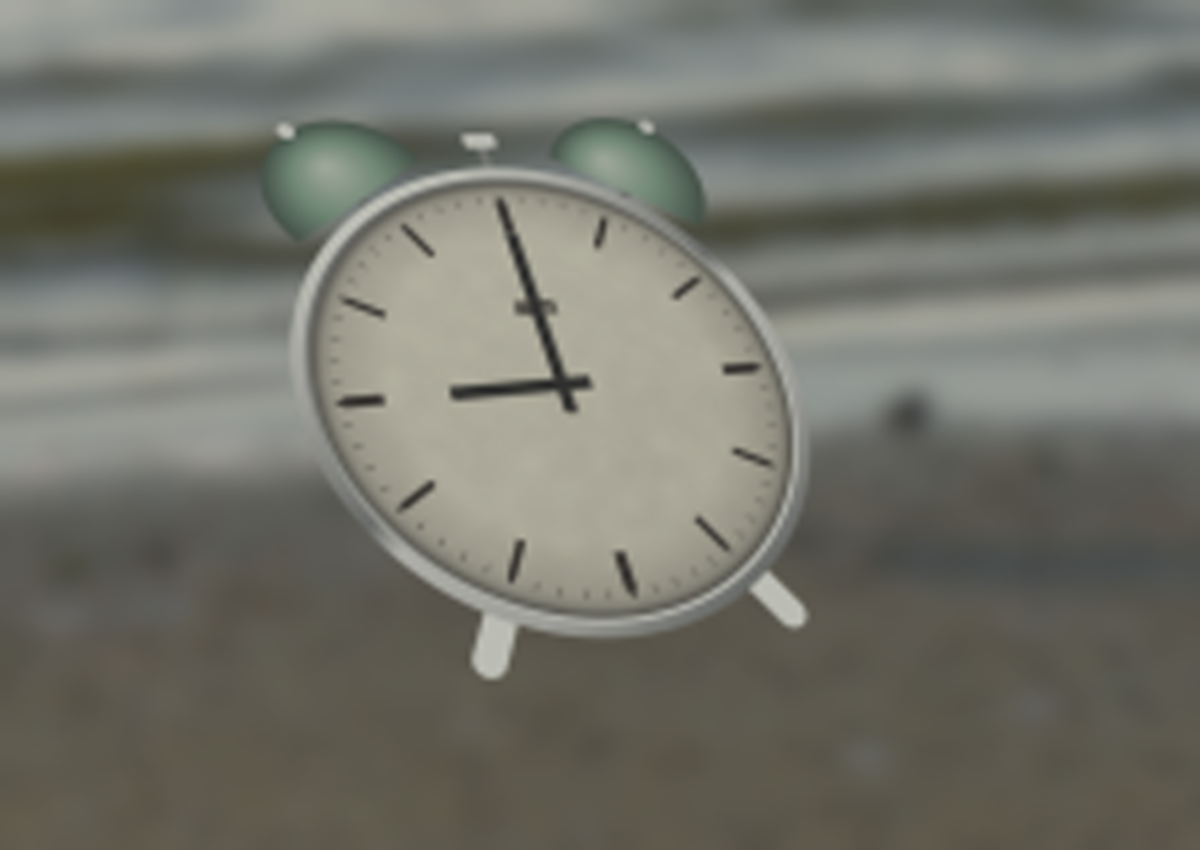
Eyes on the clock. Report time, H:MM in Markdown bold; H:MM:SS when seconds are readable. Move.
**9:00**
